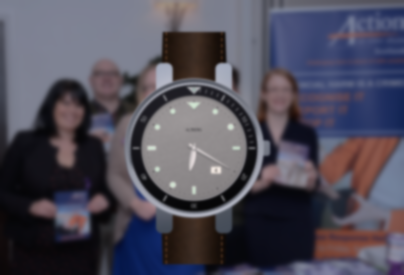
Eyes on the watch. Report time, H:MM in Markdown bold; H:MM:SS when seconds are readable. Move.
**6:20**
